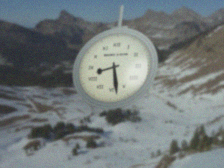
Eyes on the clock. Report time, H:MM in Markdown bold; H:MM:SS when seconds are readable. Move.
**8:28**
